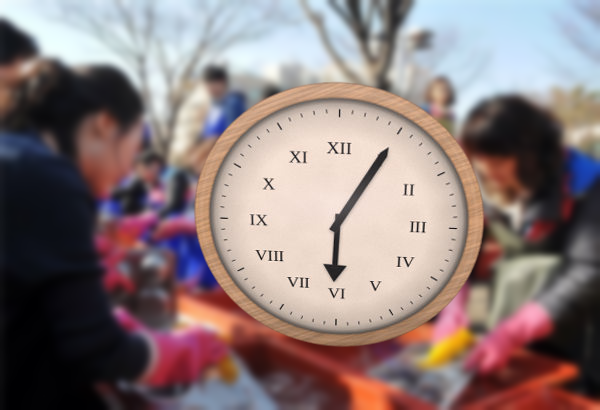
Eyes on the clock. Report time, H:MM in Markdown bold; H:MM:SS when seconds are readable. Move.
**6:05**
